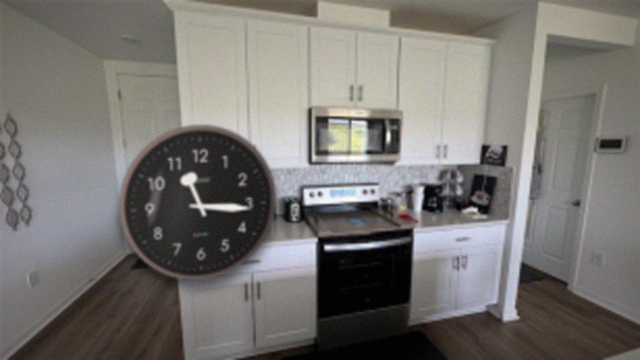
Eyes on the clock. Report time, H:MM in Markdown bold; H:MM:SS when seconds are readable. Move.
**11:16**
